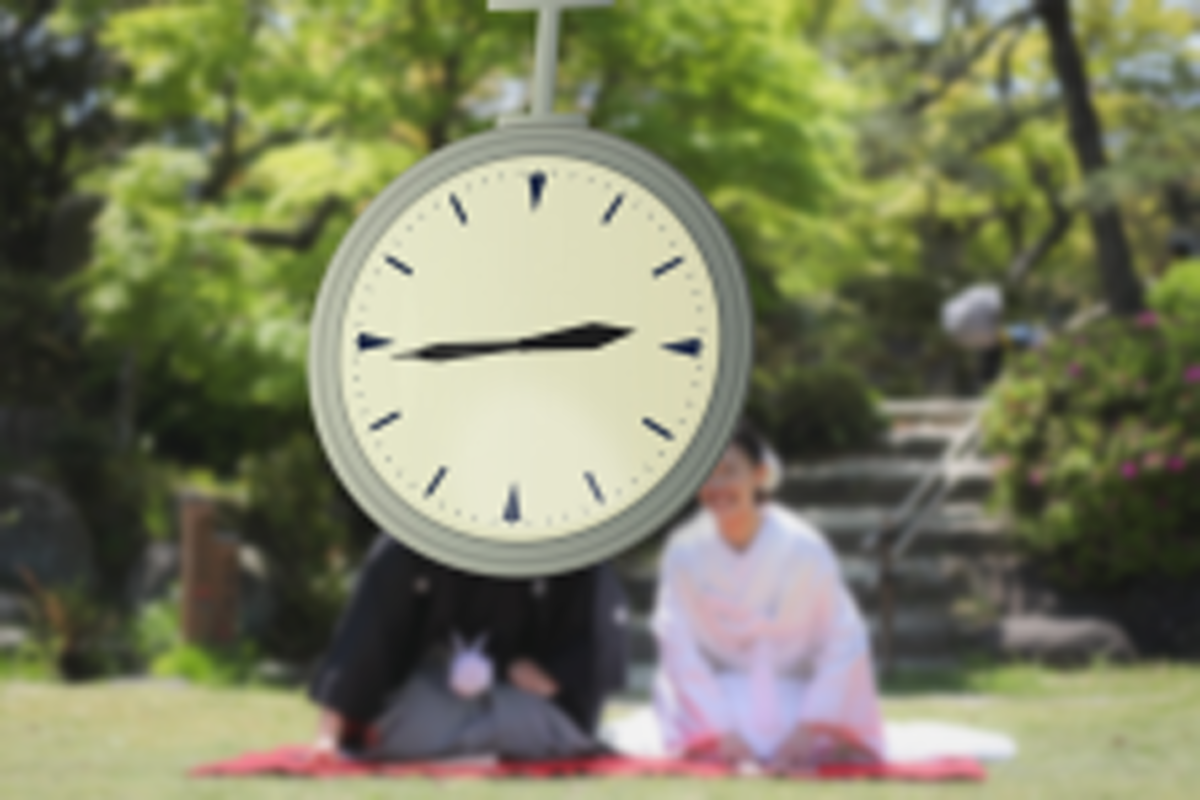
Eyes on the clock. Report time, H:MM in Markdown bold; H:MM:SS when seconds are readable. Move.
**2:44**
